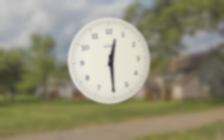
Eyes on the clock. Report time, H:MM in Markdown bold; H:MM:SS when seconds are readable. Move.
**12:30**
